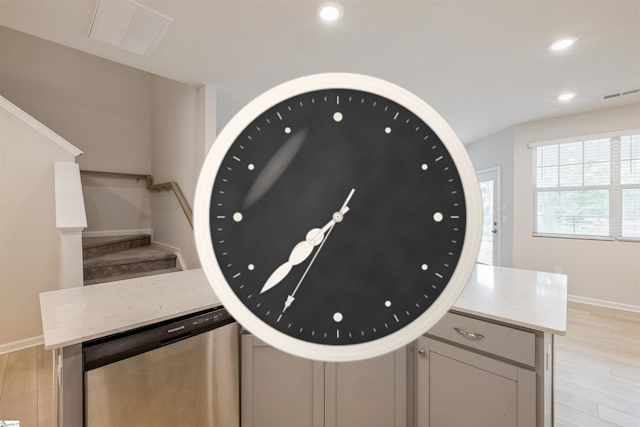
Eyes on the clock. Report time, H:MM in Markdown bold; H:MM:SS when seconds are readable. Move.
**7:37:35**
